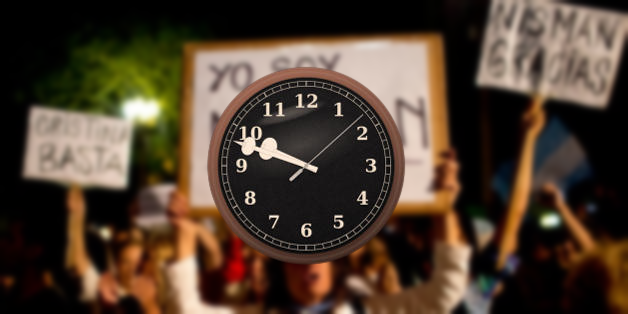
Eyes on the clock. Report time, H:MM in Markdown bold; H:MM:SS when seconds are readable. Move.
**9:48:08**
